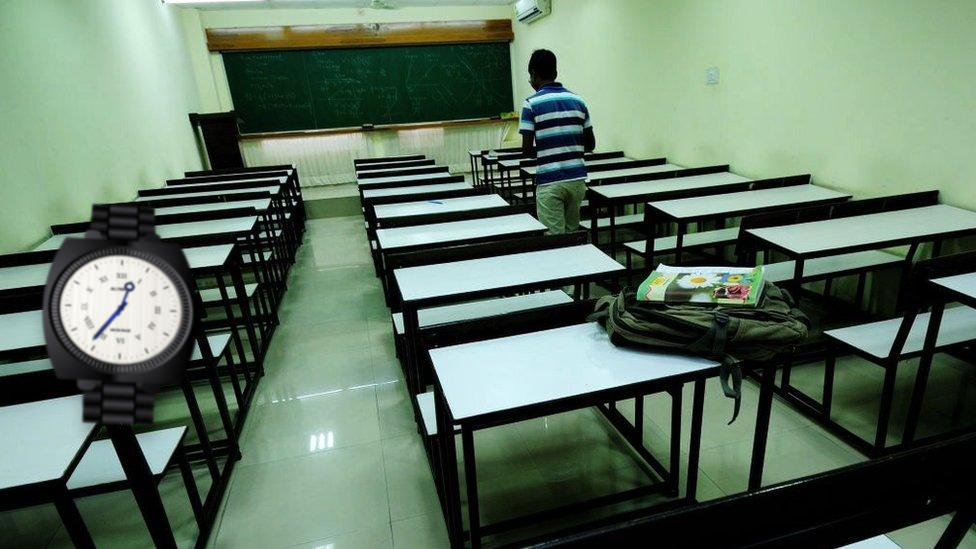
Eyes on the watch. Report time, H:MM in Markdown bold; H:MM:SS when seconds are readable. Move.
**12:36**
